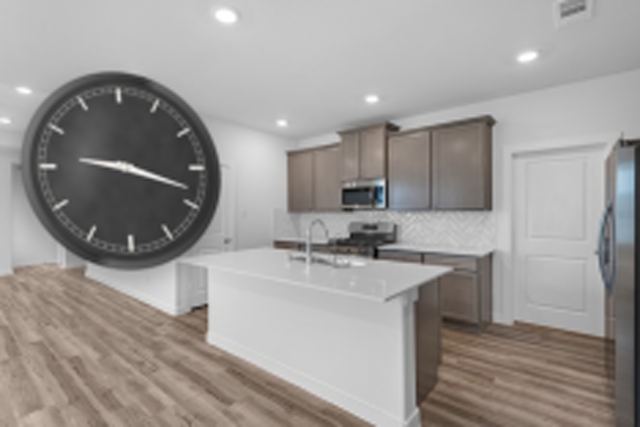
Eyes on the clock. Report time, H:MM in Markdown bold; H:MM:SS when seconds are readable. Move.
**9:18**
